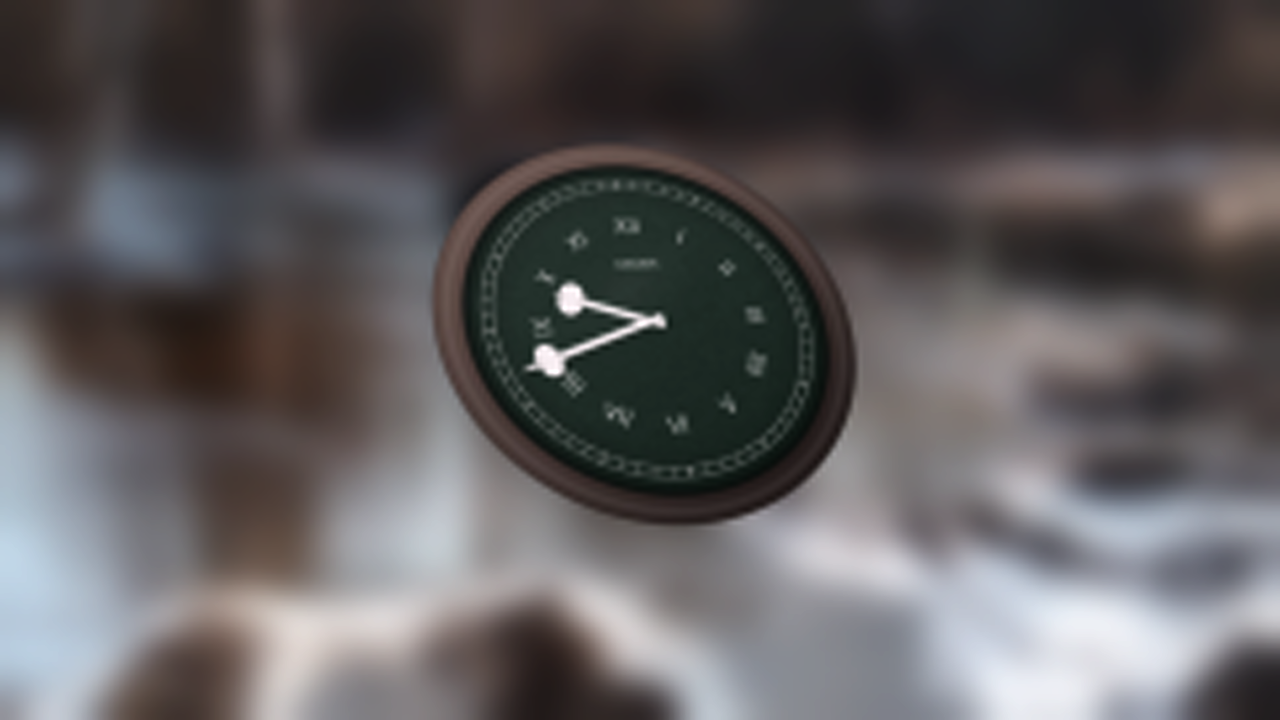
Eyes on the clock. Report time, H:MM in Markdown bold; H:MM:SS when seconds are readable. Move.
**9:42**
